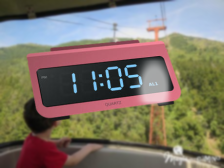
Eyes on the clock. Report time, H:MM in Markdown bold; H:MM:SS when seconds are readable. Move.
**11:05**
